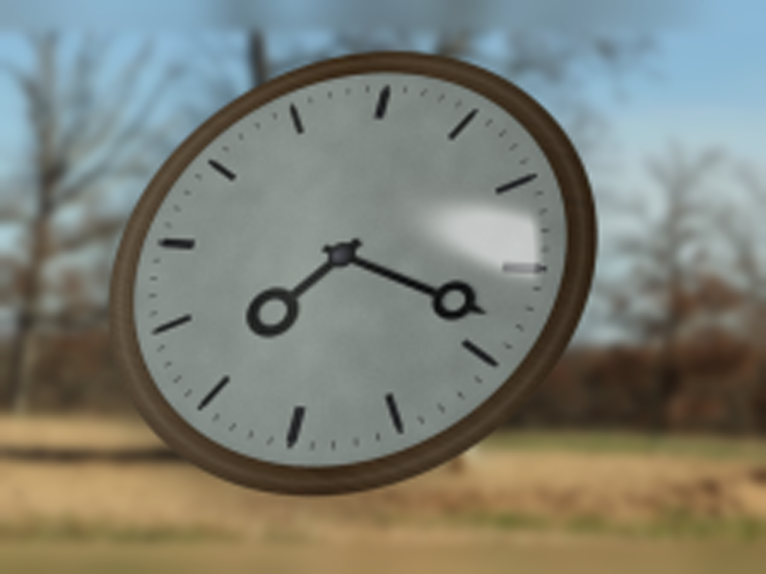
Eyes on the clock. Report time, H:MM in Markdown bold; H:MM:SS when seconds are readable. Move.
**7:18**
